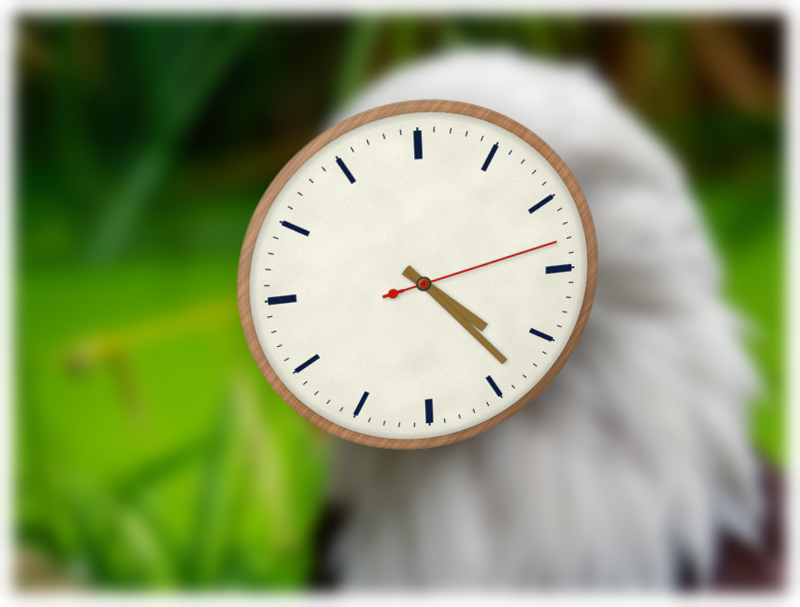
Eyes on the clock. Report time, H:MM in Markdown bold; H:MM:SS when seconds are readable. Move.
**4:23:13**
